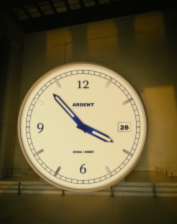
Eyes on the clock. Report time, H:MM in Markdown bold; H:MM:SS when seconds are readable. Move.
**3:53**
